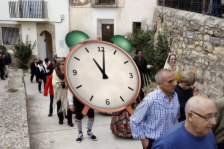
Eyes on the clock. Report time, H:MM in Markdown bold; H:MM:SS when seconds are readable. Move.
**11:01**
